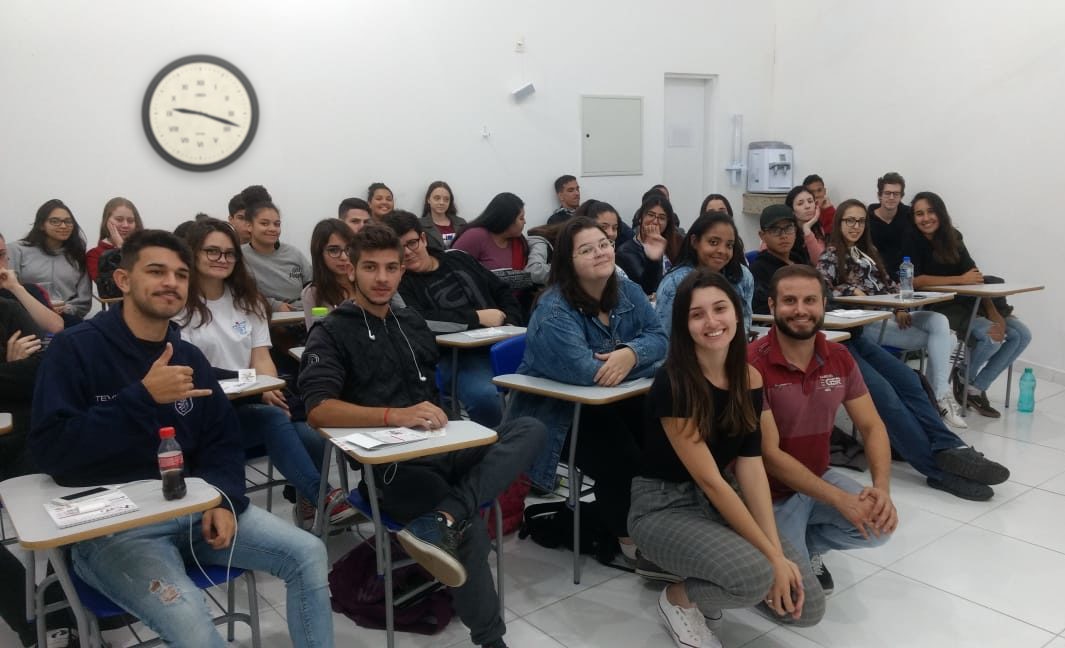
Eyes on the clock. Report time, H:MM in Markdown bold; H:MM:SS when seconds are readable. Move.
**9:18**
